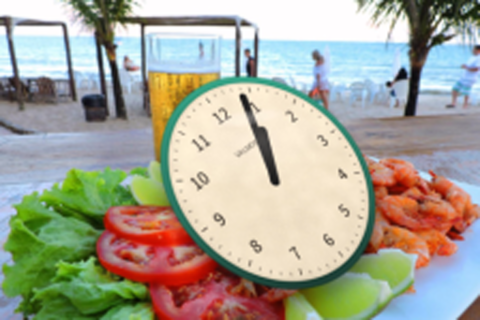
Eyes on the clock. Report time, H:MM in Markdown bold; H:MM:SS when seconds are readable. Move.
**1:04**
